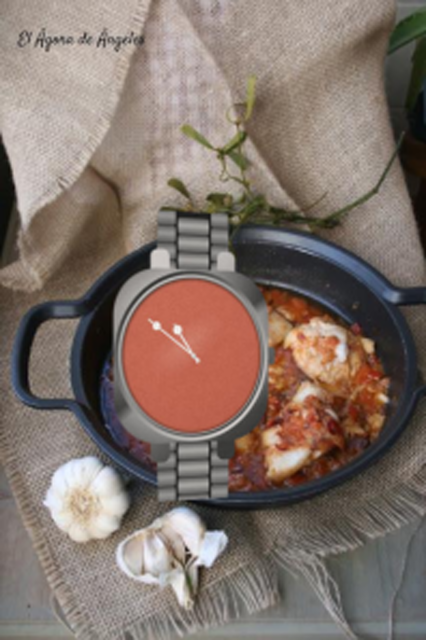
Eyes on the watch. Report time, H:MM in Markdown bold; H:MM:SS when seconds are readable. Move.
**10:51**
